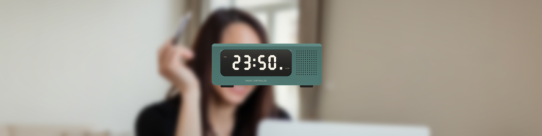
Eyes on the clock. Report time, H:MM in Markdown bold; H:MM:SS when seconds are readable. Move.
**23:50**
